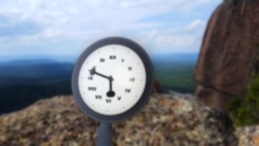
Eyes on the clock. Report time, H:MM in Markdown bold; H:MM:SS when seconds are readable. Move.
**5:48**
